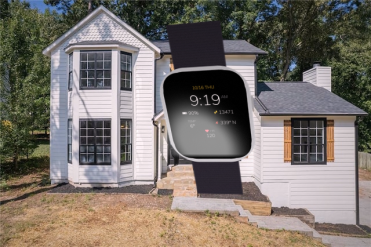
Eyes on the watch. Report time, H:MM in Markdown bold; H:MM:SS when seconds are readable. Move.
**9:19**
